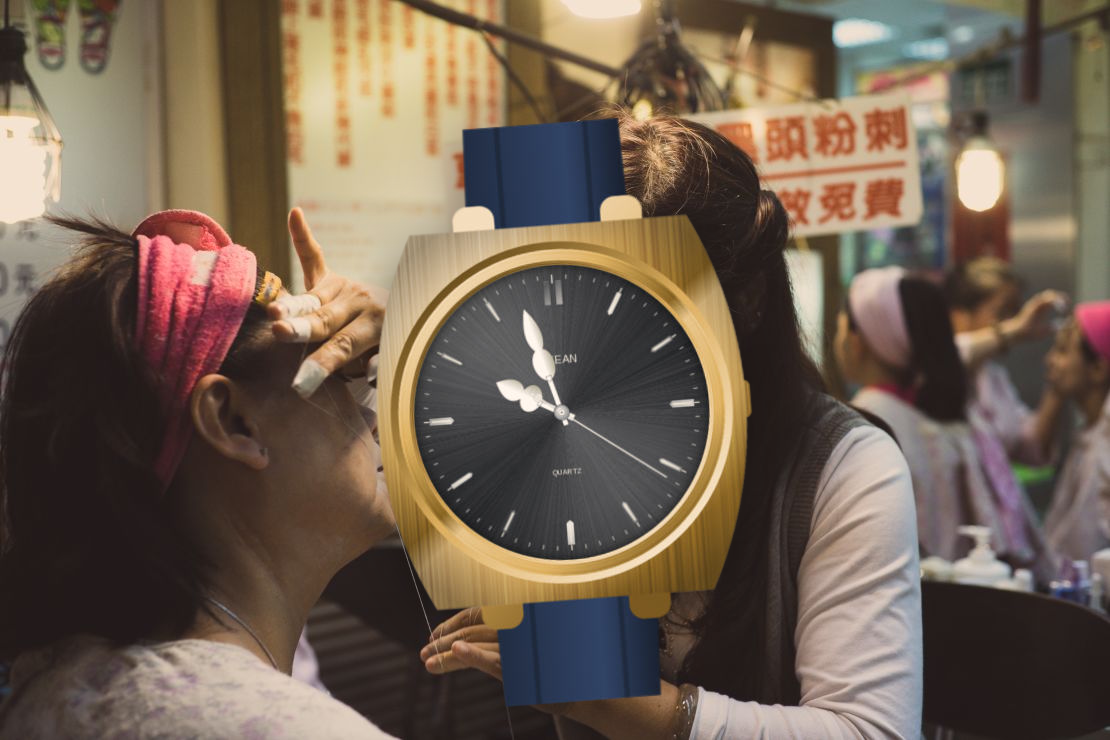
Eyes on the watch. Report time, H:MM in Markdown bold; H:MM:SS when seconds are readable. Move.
**9:57:21**
